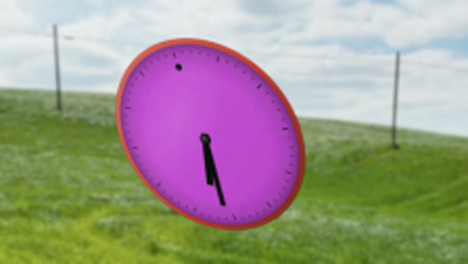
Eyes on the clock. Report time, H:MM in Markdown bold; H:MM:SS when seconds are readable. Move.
**6:31**
